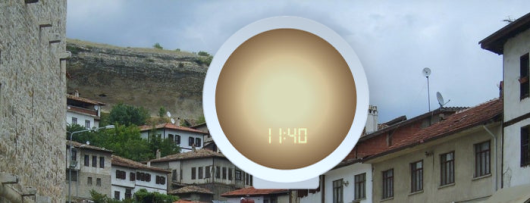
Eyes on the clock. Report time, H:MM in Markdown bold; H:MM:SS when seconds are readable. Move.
**11:40**
